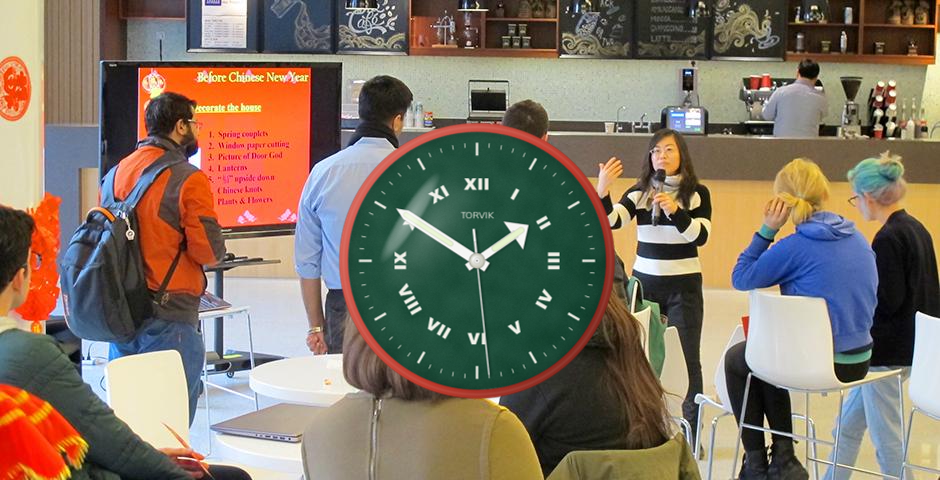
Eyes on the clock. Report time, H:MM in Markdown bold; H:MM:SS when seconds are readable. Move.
**1:50:29**
